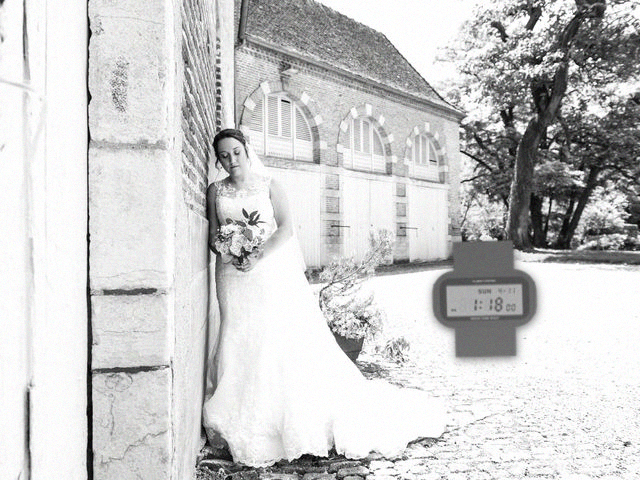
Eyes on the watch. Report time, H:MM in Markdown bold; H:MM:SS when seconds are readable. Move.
**1:18**
